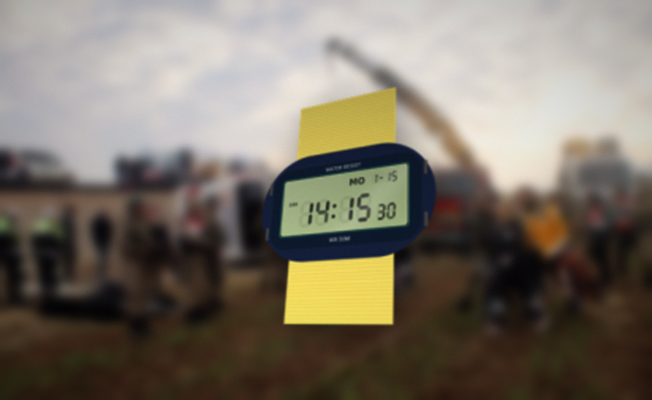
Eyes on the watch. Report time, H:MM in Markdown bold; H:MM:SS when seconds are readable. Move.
**14:15:30**
